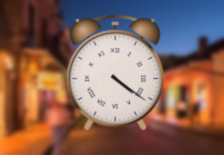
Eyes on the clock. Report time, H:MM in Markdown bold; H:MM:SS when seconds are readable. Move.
**4:21**
